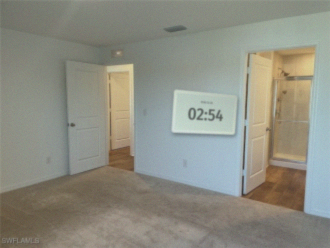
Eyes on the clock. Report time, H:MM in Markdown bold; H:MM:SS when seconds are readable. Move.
**2:54**
